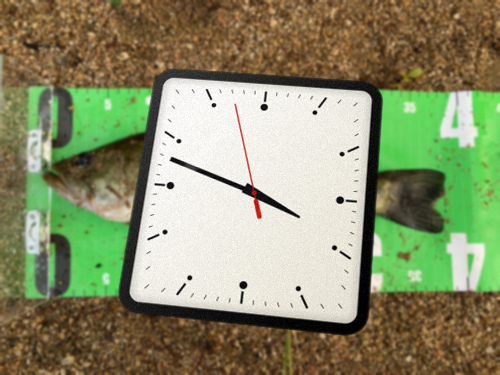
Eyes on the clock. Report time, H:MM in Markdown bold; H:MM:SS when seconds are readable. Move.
**3:47:57**
